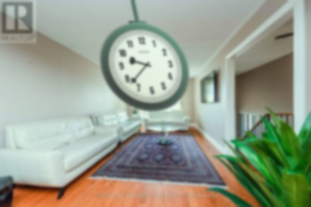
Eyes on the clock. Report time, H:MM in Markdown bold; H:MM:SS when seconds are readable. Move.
**9:38**
